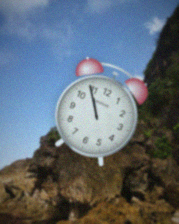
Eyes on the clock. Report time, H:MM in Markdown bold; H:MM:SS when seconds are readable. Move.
**10:54**
